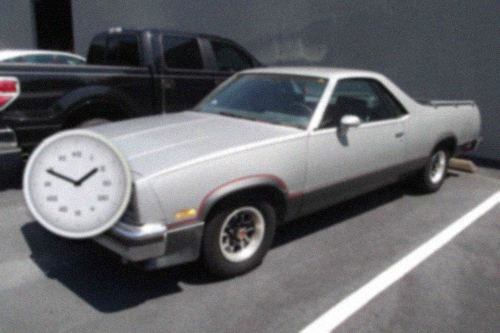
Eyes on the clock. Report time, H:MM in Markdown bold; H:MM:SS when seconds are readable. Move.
**1:49**
